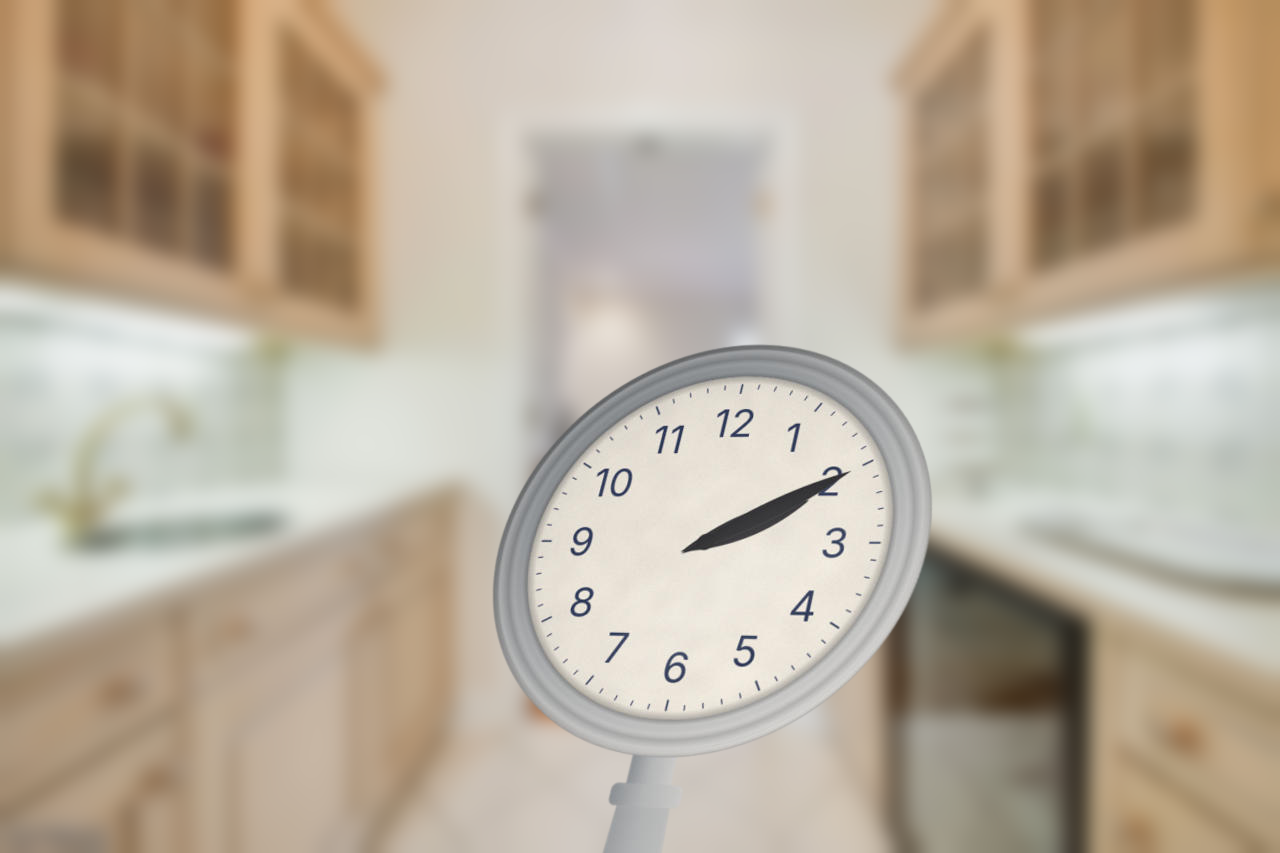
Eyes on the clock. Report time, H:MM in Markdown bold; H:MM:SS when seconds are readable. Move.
**2:10**
